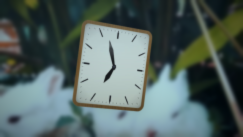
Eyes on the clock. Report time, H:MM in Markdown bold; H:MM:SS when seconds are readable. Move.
**6:57**
